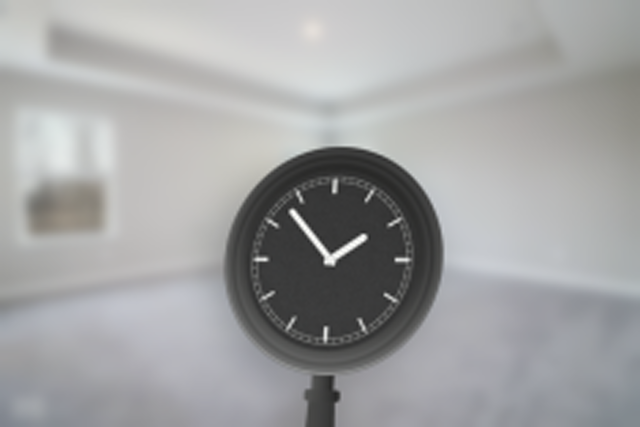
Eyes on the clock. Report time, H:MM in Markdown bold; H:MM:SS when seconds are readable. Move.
**1:53**
